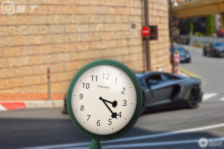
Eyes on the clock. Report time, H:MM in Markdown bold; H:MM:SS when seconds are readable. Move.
**3:22**
